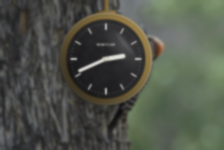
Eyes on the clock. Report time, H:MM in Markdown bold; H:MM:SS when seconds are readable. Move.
**2:41**
